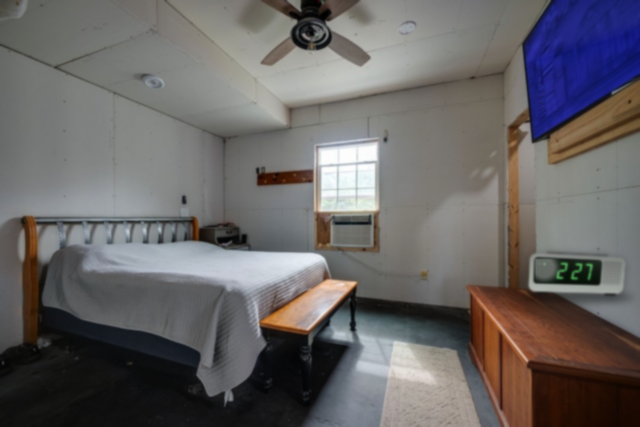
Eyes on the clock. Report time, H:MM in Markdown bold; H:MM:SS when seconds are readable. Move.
**2:27**
